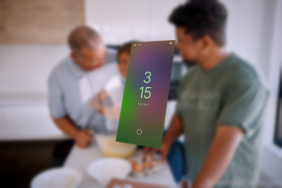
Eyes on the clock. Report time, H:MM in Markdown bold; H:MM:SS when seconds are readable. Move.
**3:15**
